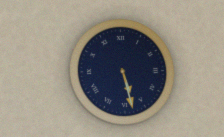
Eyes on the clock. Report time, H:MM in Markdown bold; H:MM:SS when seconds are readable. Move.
**5:28**
